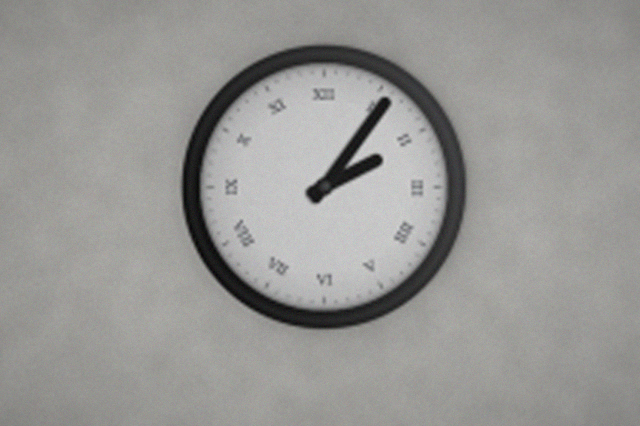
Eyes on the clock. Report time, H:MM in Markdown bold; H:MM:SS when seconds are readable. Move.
**2:06**
